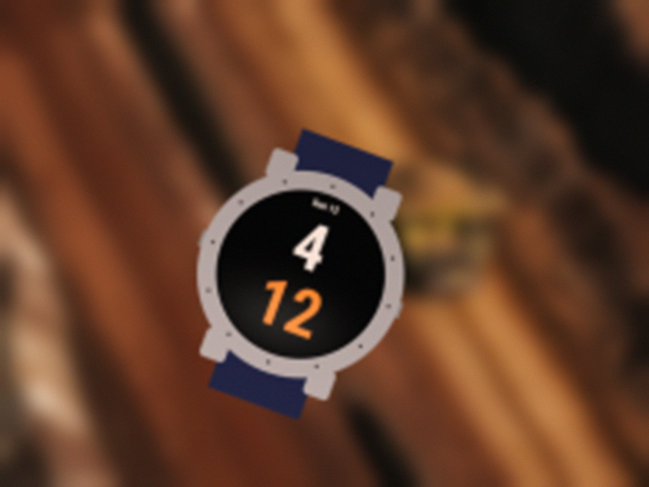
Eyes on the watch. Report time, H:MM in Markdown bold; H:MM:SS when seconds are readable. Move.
**4:12**
